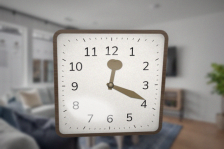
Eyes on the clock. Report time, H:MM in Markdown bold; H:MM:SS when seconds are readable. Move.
**12:19**
